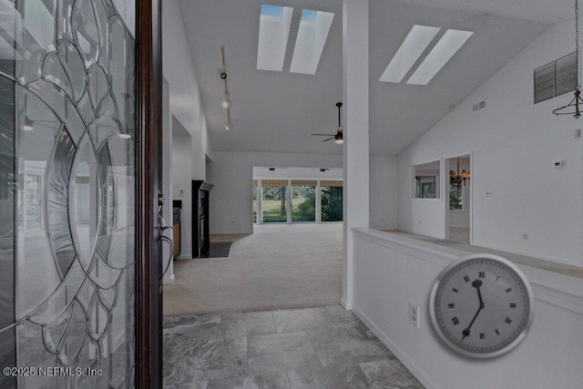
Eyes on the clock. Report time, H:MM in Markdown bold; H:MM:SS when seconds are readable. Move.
**11:35**
